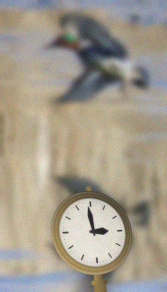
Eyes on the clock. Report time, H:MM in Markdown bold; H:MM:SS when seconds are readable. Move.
**2:59**
